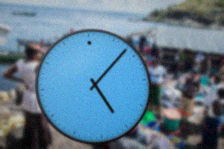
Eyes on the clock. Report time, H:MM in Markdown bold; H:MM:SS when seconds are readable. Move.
**5:08**
